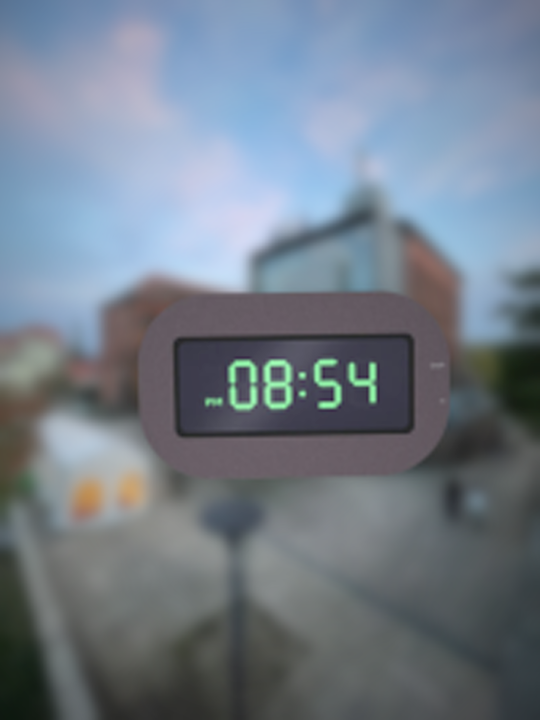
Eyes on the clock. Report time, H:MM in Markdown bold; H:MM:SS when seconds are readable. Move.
**8:54**
